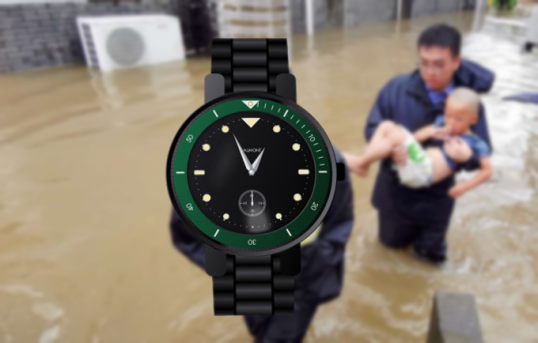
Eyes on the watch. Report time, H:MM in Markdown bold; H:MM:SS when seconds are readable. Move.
**12:56**
